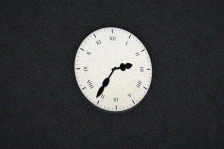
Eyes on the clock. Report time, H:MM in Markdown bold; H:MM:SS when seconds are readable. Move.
**2:36**
